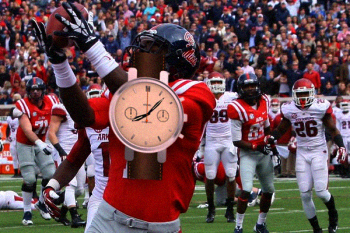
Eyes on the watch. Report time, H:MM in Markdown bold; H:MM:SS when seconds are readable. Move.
**8:07**
